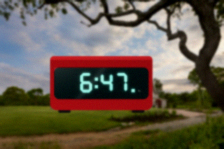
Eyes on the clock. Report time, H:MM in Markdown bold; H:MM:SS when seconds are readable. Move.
**6:47**
